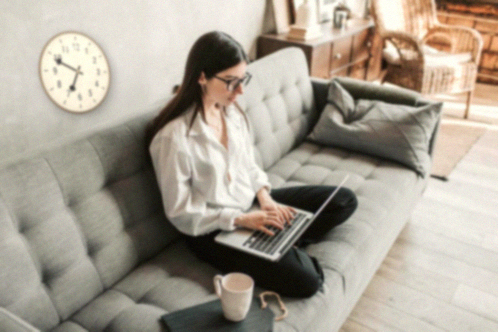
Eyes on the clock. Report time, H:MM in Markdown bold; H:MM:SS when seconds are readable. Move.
**6:49**
